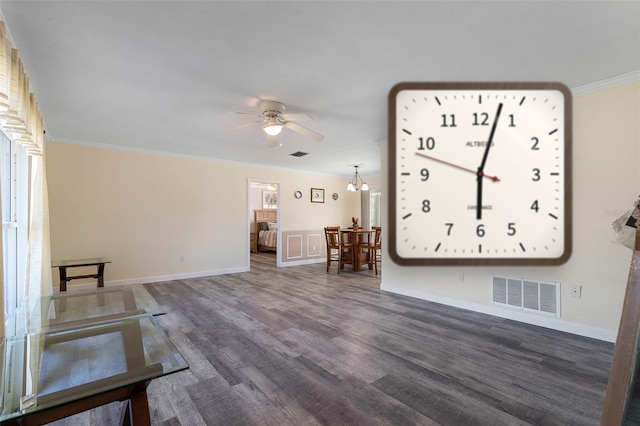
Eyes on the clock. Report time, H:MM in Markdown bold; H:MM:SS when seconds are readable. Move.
**6:02:48**
